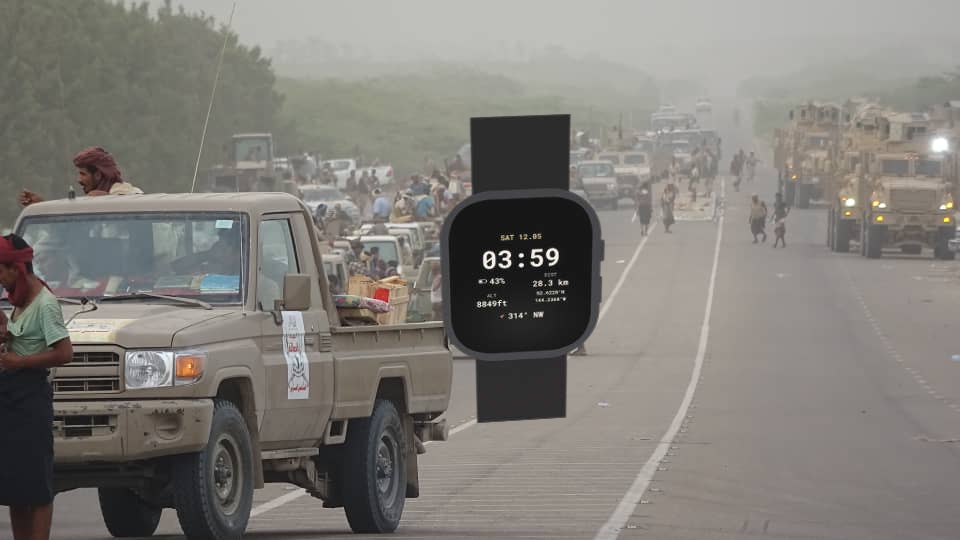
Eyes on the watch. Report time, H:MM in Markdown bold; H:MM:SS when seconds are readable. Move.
**3:59**
